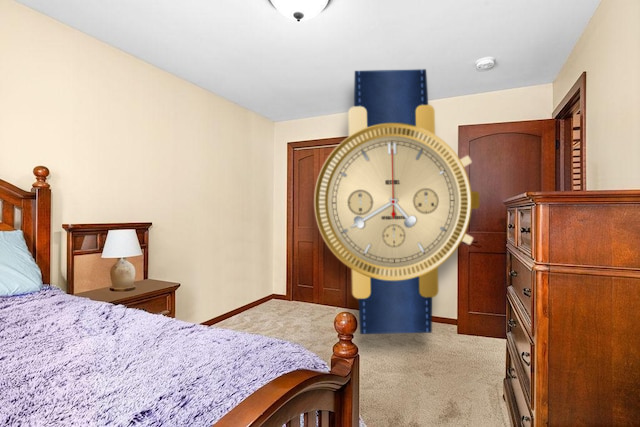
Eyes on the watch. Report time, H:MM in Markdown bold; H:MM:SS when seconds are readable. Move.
**4:40**
